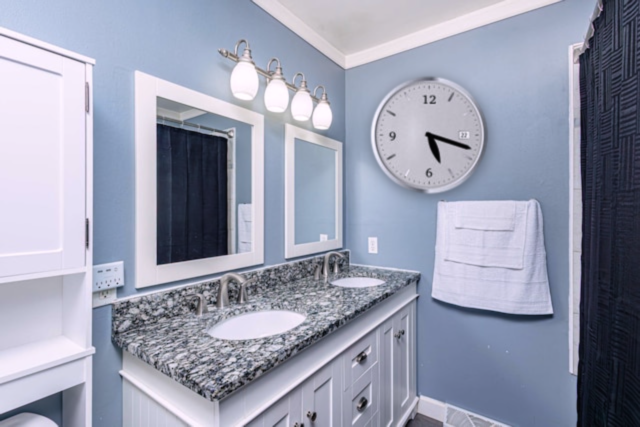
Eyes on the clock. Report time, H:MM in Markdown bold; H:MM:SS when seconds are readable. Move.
**5:18**
